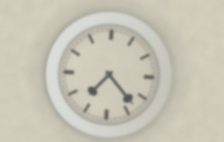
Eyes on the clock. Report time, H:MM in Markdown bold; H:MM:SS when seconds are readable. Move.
**7:23**
